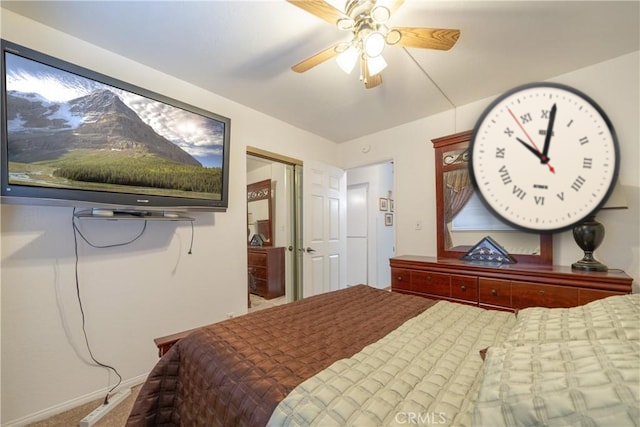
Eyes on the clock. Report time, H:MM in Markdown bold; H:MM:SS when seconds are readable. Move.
**10:00:53**
